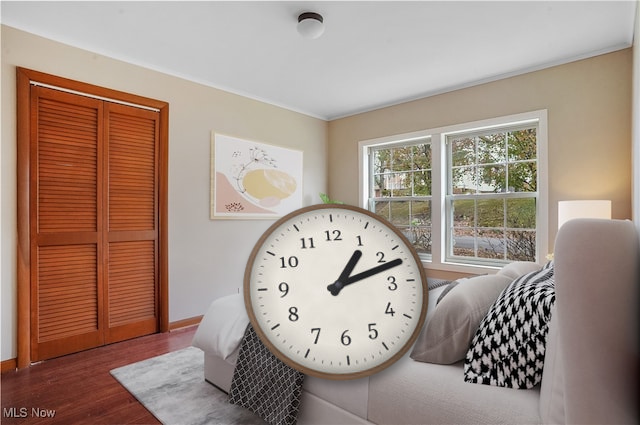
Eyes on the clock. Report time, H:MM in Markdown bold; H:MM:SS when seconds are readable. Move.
**1:12**
